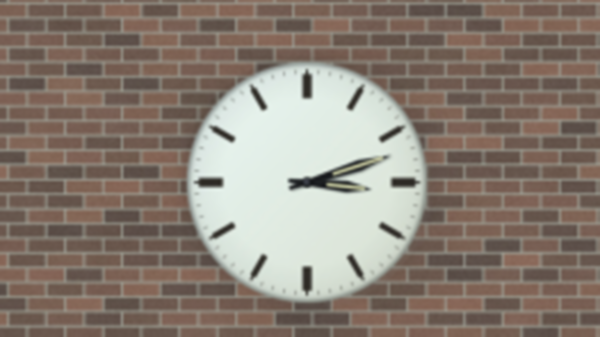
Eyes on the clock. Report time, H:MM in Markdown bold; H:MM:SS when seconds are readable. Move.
**3:12**
